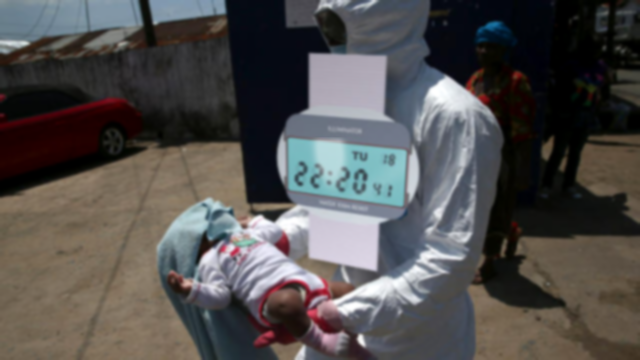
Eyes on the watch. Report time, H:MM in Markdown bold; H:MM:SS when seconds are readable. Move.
**22:20:41**
